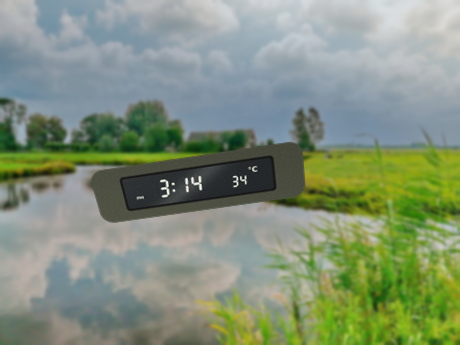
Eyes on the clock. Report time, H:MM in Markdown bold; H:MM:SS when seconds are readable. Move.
**3:14**
